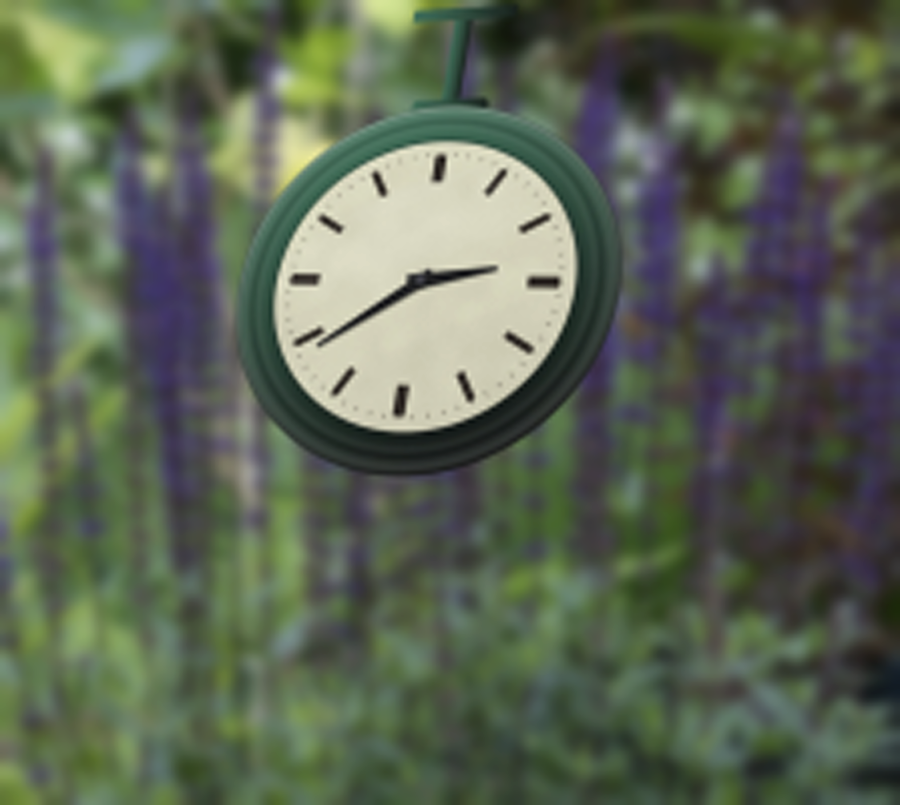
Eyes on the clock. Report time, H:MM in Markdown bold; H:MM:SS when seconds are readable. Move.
**2:39**
